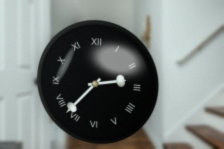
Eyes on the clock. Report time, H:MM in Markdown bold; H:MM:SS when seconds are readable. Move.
**2:37**
